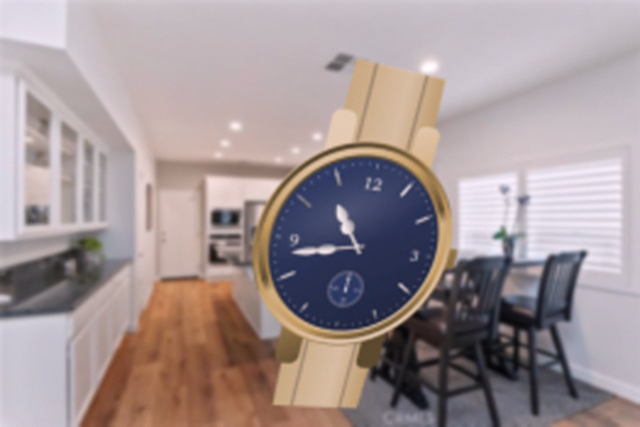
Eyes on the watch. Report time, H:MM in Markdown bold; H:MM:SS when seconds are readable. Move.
**10:43**
